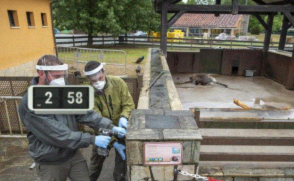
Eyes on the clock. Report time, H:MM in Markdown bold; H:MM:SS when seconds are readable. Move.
**2:58**
